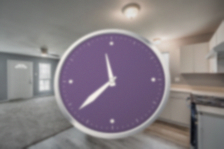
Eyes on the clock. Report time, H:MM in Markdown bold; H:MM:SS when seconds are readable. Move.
**11:38**
